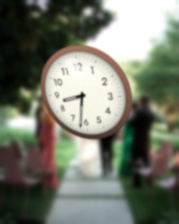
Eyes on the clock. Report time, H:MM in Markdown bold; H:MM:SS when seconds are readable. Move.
**8:32**
